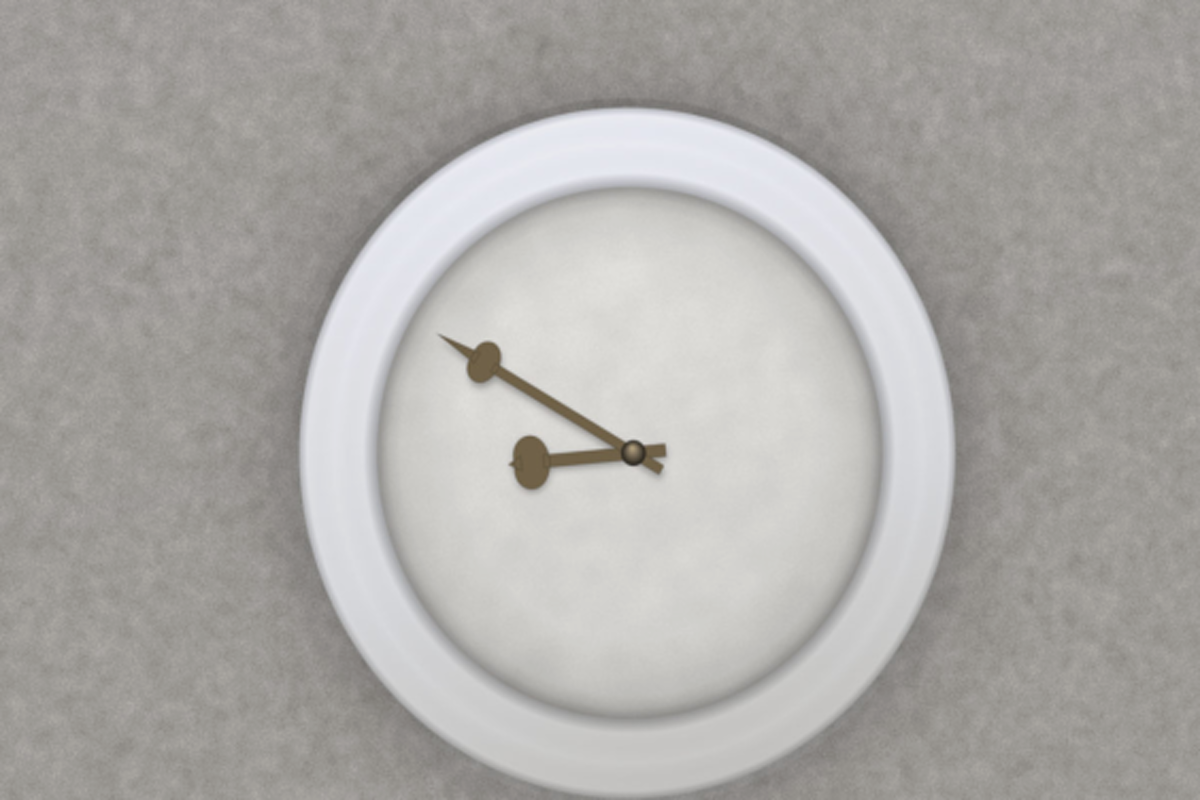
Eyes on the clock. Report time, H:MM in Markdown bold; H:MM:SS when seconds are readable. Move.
**8:50**
